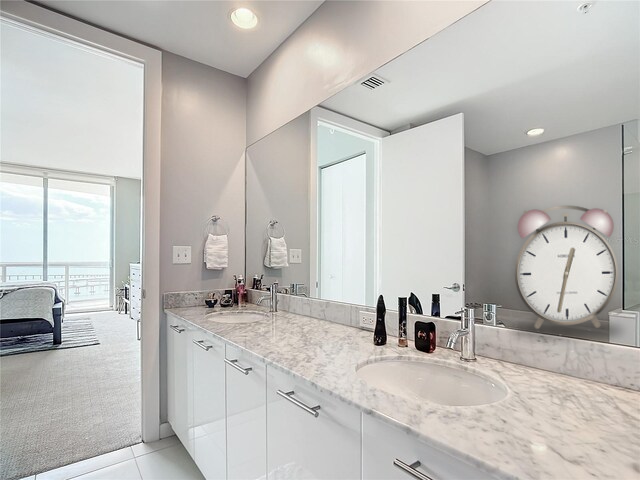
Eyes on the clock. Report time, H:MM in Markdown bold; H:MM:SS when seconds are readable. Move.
**12:32**
